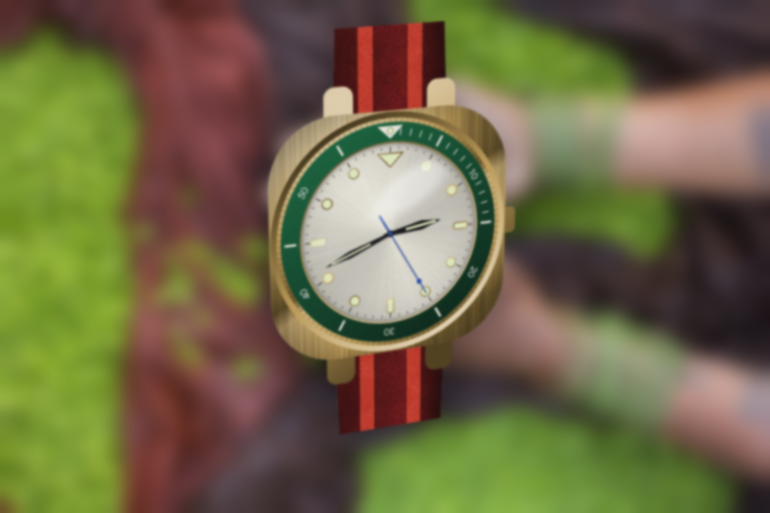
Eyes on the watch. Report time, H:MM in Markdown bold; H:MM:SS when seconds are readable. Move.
**2:41:25**
